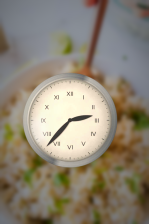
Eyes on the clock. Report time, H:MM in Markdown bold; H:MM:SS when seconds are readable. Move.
**2:37**
